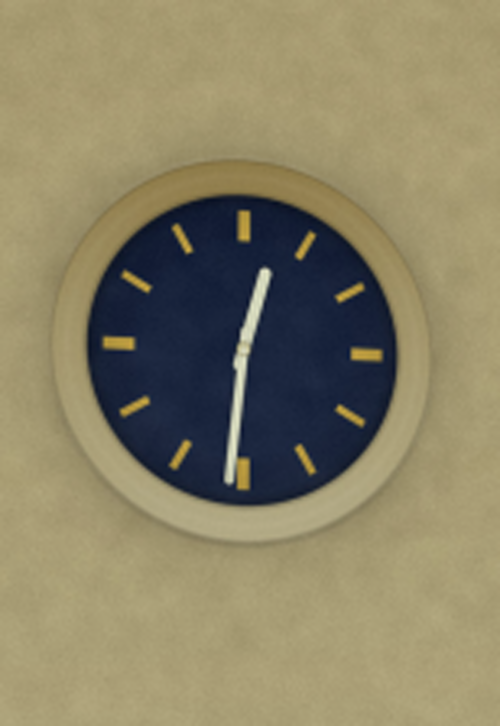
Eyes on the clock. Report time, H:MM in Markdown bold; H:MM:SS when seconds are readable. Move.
**12:31**
